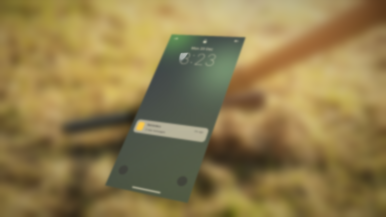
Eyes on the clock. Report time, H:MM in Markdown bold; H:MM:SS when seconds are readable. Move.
**3:23**
